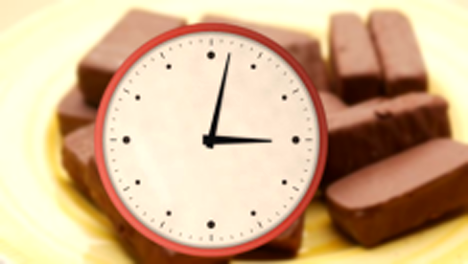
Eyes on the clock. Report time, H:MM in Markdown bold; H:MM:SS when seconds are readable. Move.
**3:02**
